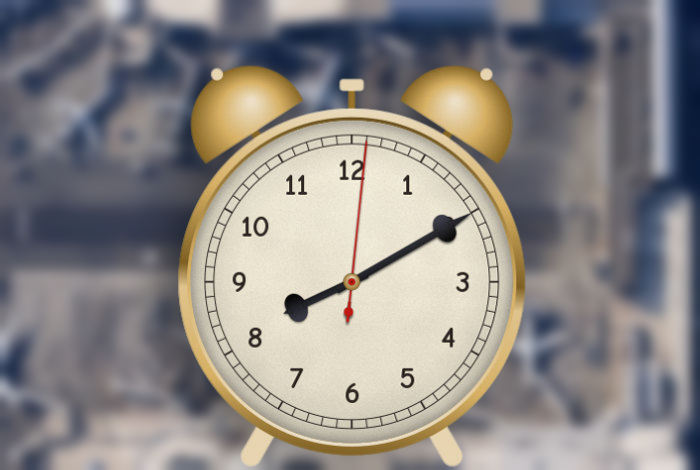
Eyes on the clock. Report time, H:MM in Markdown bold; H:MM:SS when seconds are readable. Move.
**8:10:01**
